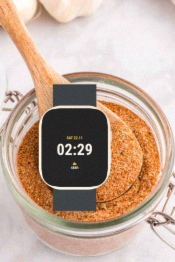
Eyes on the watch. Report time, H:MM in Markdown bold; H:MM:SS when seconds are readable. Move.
**2:29**
